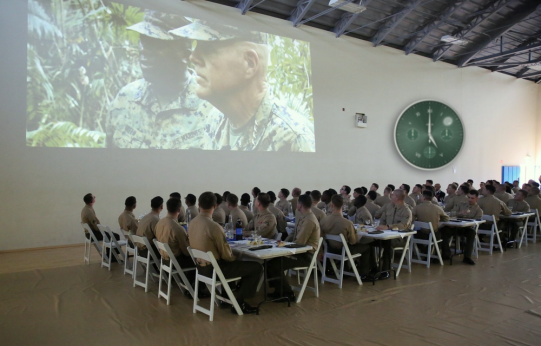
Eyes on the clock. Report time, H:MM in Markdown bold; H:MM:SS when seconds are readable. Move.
**5:00**
